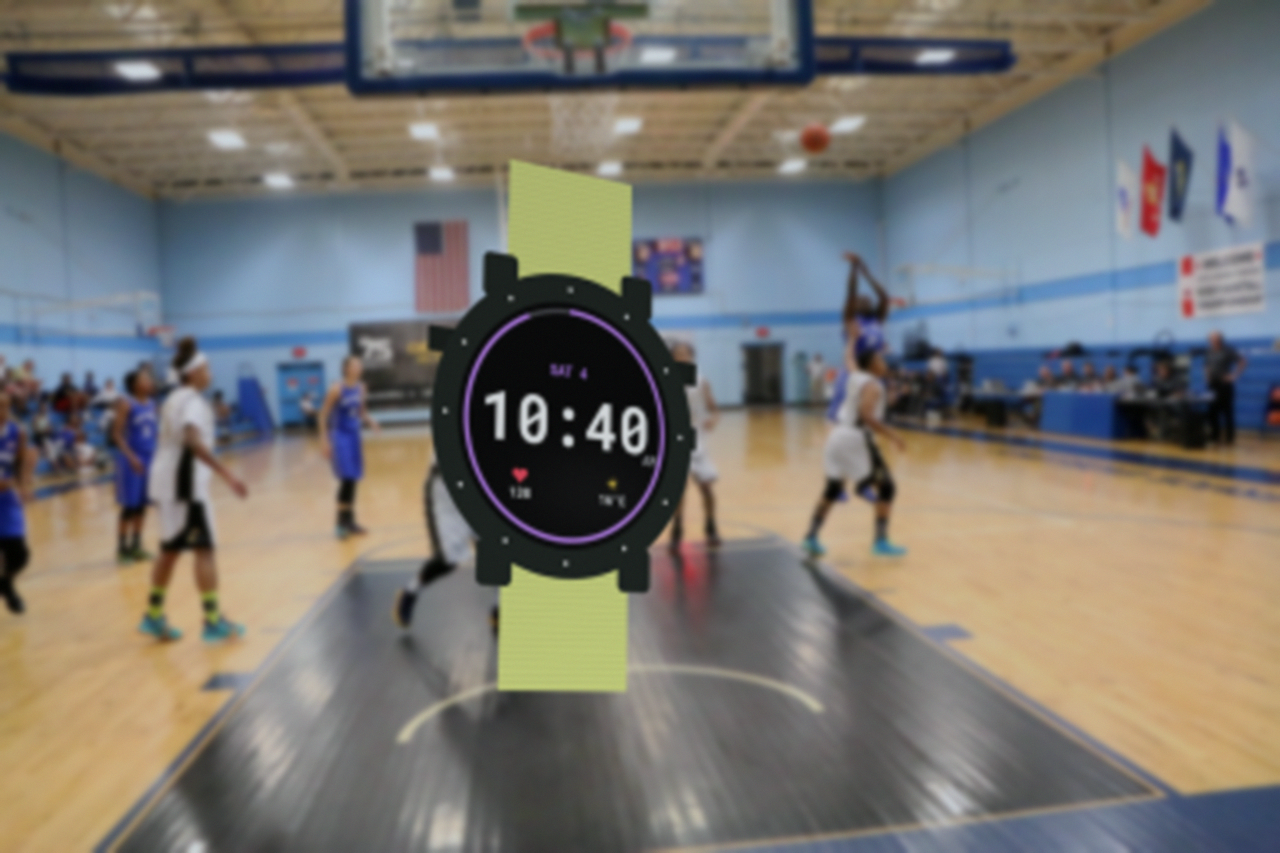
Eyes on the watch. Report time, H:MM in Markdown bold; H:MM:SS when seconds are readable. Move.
**10:40**
